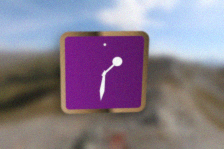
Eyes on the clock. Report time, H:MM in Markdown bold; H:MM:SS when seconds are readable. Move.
**1:31**
